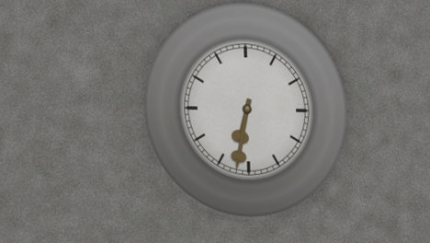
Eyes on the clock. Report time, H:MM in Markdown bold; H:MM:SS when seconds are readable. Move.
**6:32**
